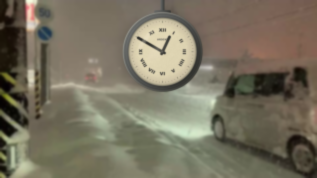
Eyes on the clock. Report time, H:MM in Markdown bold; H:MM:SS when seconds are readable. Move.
**12:50**
